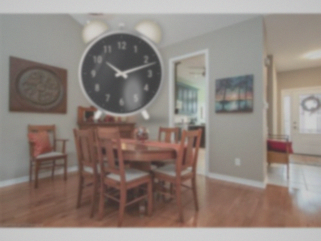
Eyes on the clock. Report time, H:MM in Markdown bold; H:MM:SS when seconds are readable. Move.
**10:12**
